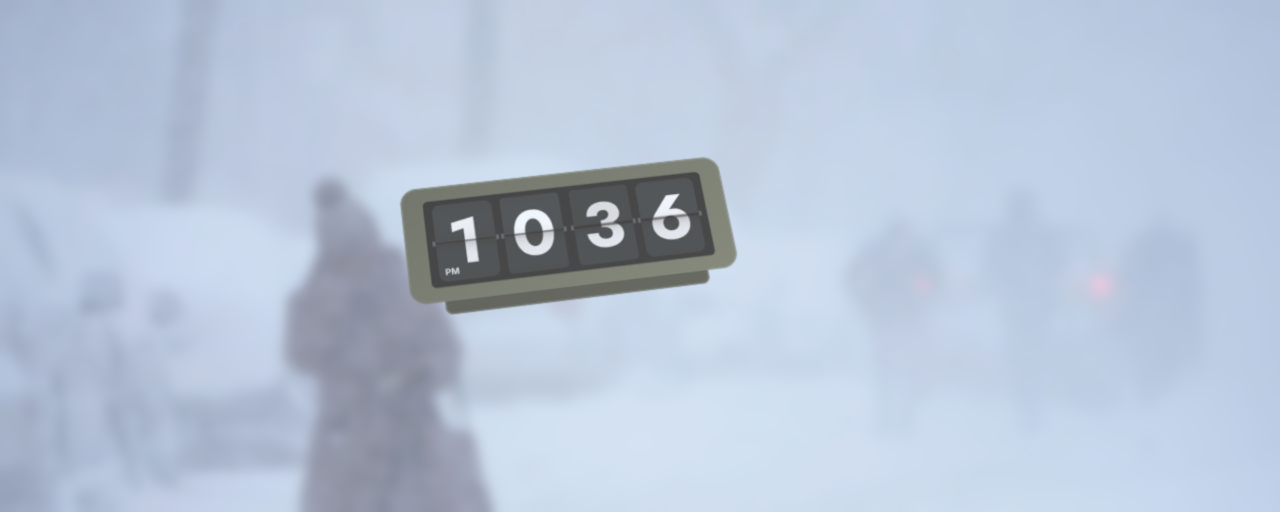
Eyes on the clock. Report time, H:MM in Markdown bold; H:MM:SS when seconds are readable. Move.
**10:36**
